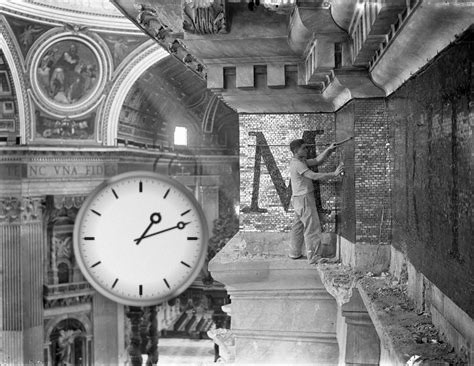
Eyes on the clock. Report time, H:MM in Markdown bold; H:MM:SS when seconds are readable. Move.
**1:12**
